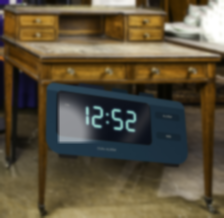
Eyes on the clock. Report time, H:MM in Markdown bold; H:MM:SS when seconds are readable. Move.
**12:52**
